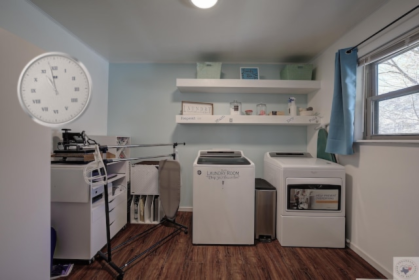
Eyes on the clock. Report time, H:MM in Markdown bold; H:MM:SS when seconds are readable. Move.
**10:58**
